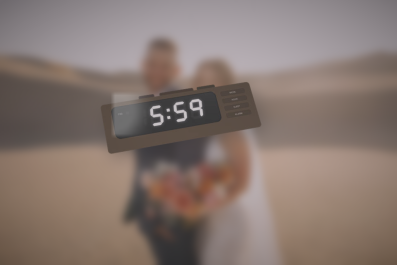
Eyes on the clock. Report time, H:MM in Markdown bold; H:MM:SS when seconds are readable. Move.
**5:59**
